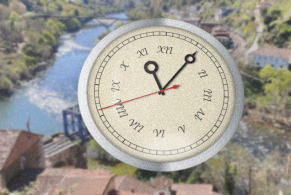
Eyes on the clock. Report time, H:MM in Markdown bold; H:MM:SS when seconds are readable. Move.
**11:05:41**
